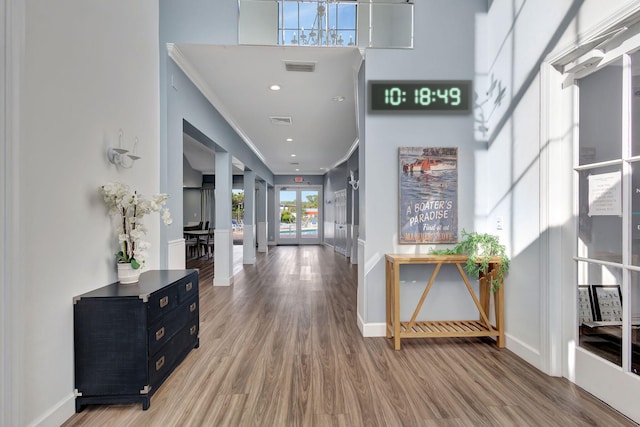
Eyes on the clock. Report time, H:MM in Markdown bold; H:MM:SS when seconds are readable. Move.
**10:18:49**
